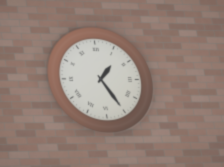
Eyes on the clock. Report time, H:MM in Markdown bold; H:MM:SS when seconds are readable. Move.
**1:25**
